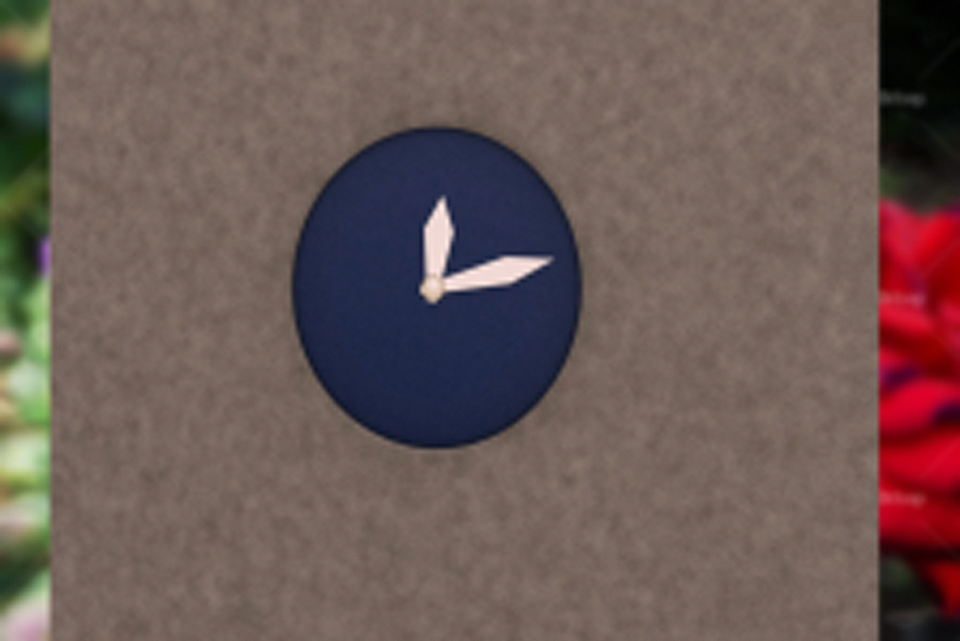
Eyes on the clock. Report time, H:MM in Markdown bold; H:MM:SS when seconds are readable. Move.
**12:13**
